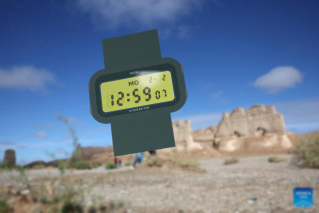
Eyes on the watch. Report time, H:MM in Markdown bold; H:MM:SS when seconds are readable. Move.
**12:59:07**
